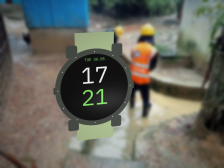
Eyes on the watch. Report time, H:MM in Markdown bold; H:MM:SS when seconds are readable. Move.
**17:21**
